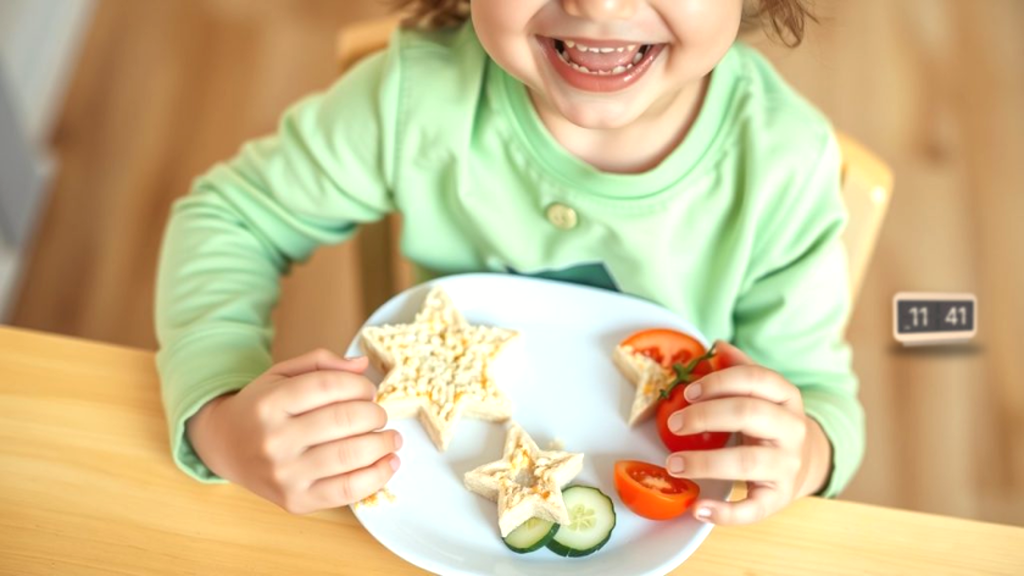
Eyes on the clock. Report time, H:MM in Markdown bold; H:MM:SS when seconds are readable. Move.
**11:41**
